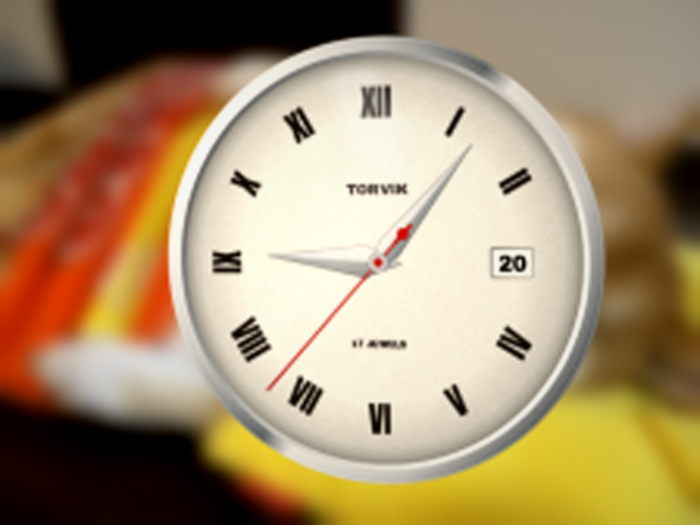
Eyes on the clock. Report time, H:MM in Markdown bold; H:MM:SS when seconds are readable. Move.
**9:06:37**
